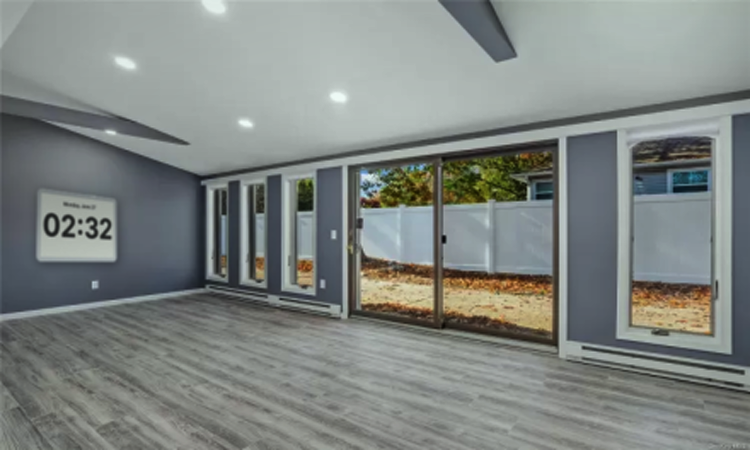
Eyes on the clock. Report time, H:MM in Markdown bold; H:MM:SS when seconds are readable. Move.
**2:32**
